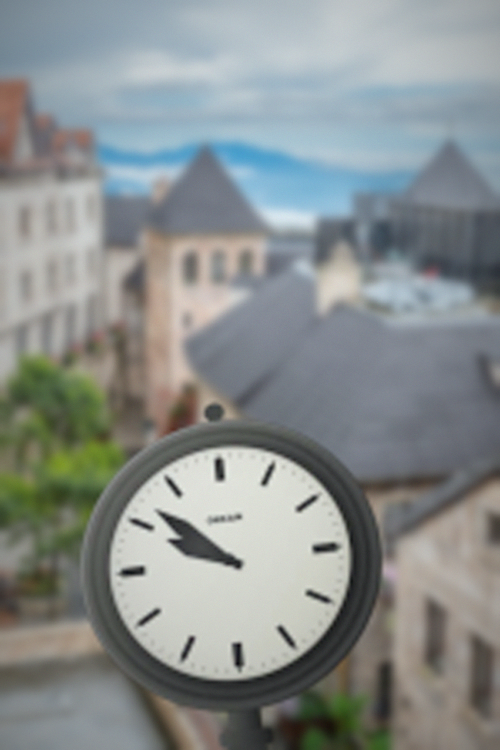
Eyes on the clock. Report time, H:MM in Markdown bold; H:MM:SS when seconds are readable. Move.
**9:52**
